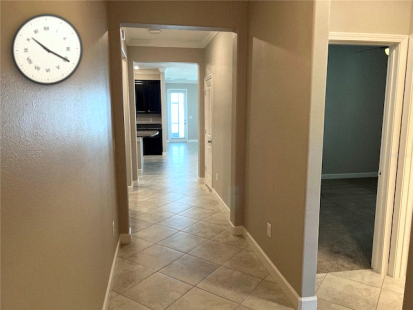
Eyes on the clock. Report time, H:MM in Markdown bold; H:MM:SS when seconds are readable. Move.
**10:20**
